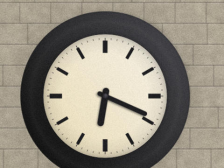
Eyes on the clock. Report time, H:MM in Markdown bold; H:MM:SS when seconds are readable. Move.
**6:19**
